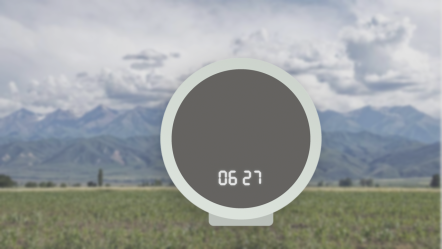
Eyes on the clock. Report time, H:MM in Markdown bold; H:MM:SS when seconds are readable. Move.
**6:27**
